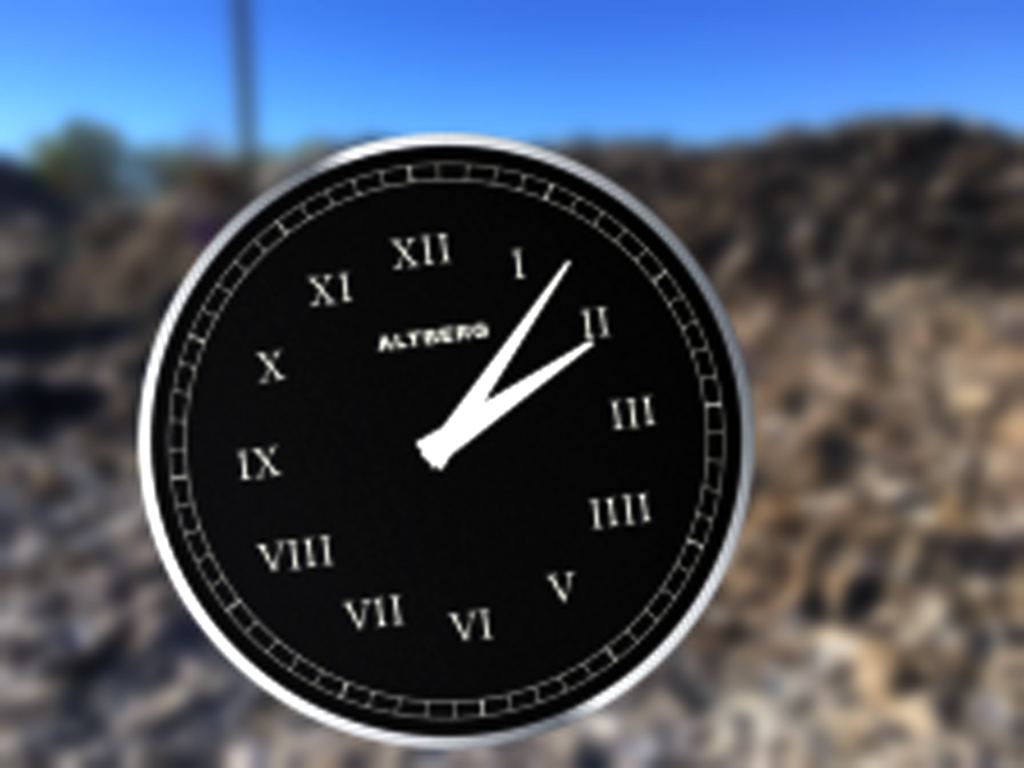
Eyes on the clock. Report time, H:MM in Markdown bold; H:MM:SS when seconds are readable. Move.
**2:07**
